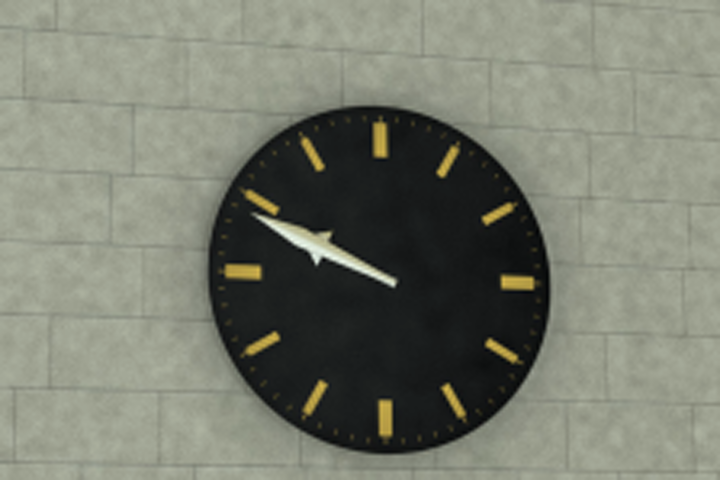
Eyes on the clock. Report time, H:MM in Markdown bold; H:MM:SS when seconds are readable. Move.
**9:49**
